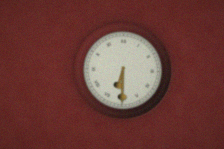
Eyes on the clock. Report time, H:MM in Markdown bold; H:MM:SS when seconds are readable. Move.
**6:30**
